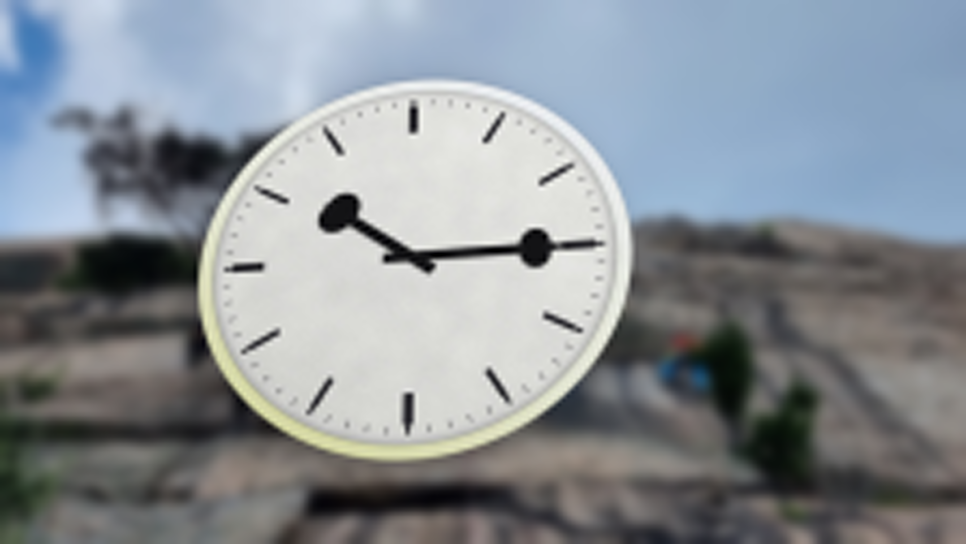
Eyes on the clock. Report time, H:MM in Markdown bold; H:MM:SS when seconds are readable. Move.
**10:15**
